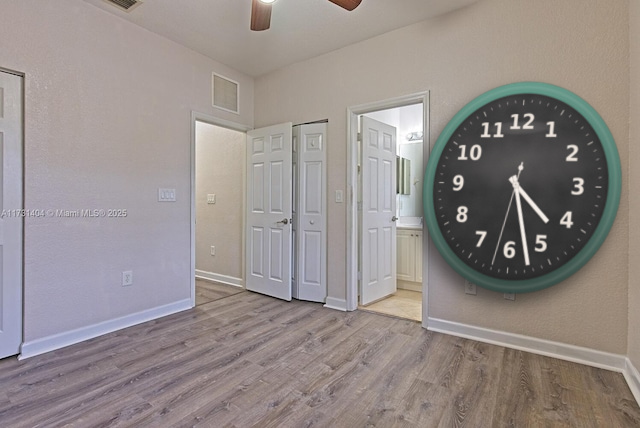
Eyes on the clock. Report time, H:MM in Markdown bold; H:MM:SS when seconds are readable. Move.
**4:27:32**
